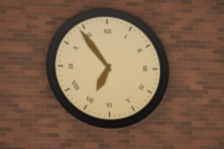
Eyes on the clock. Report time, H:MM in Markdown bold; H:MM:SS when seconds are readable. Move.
**6:54**
